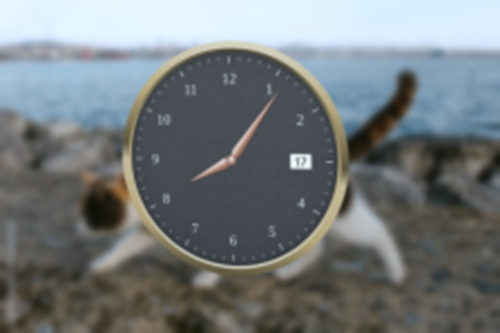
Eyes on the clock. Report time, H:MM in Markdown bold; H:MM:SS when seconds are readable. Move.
**8:06**
